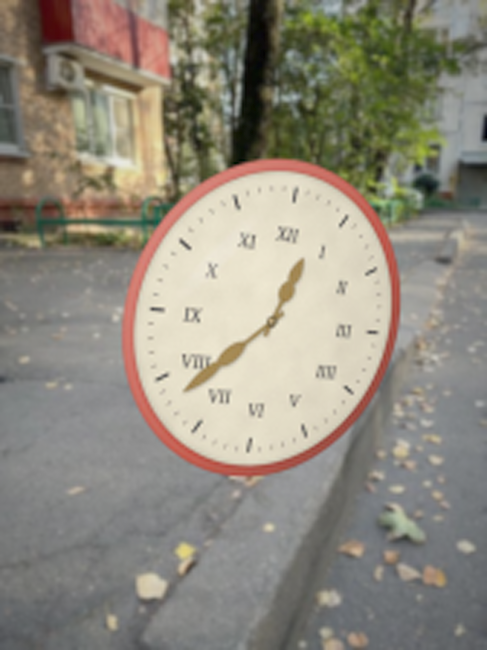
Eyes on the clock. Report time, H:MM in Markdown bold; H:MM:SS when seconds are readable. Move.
**12:38**
